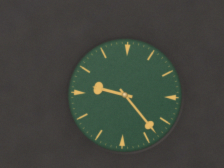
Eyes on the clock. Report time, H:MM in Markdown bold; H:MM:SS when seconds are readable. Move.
**9:23**
